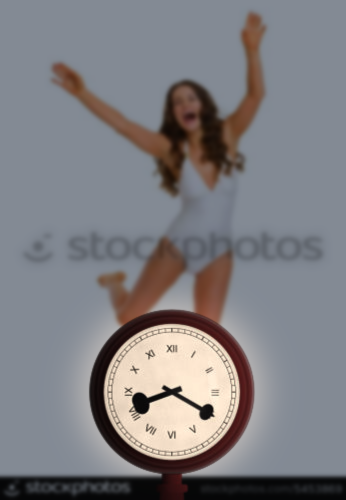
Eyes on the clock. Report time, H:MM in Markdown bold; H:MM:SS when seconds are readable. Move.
**8:20**
